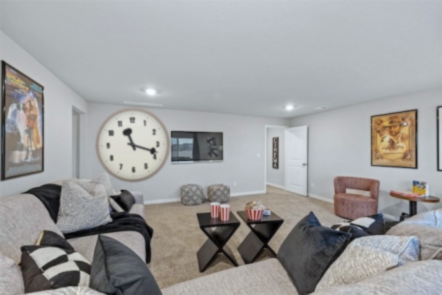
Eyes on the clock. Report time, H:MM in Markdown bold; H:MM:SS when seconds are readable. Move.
**11:18**
